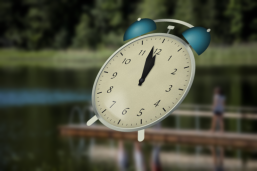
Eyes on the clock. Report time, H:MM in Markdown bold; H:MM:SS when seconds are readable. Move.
**11:58**
